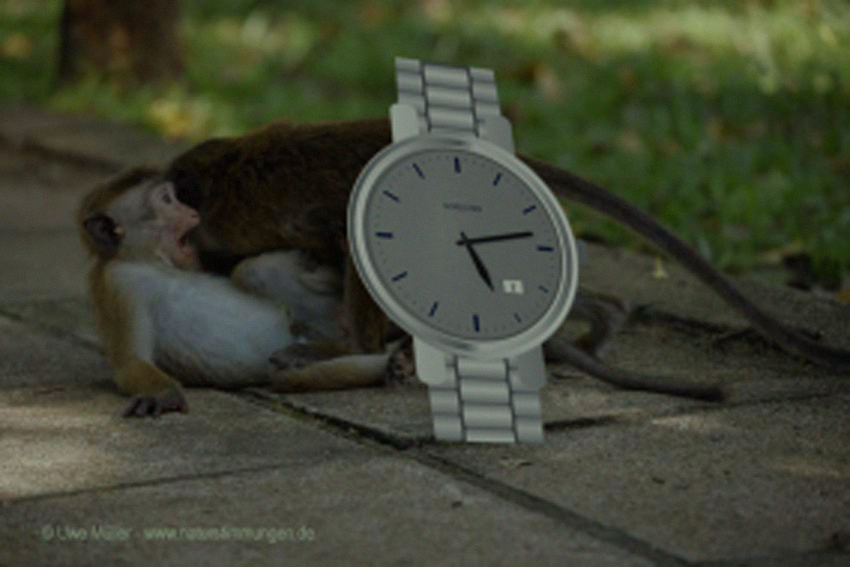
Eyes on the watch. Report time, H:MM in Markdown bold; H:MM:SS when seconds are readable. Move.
**5:13**
